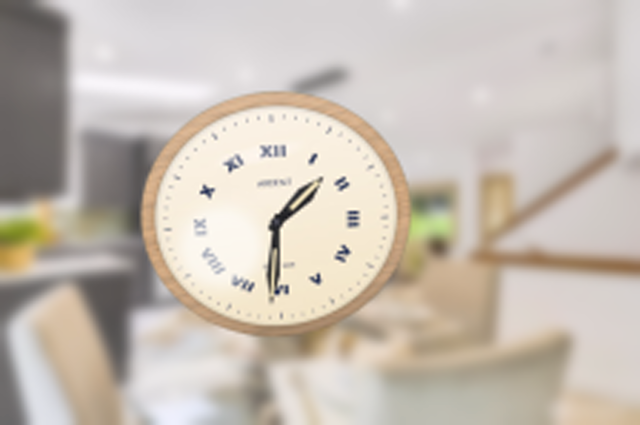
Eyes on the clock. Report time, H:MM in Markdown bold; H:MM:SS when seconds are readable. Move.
**1:31**
